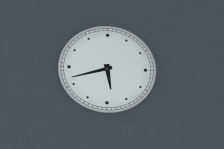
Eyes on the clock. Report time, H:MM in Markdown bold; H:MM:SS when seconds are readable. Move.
**5:42**
